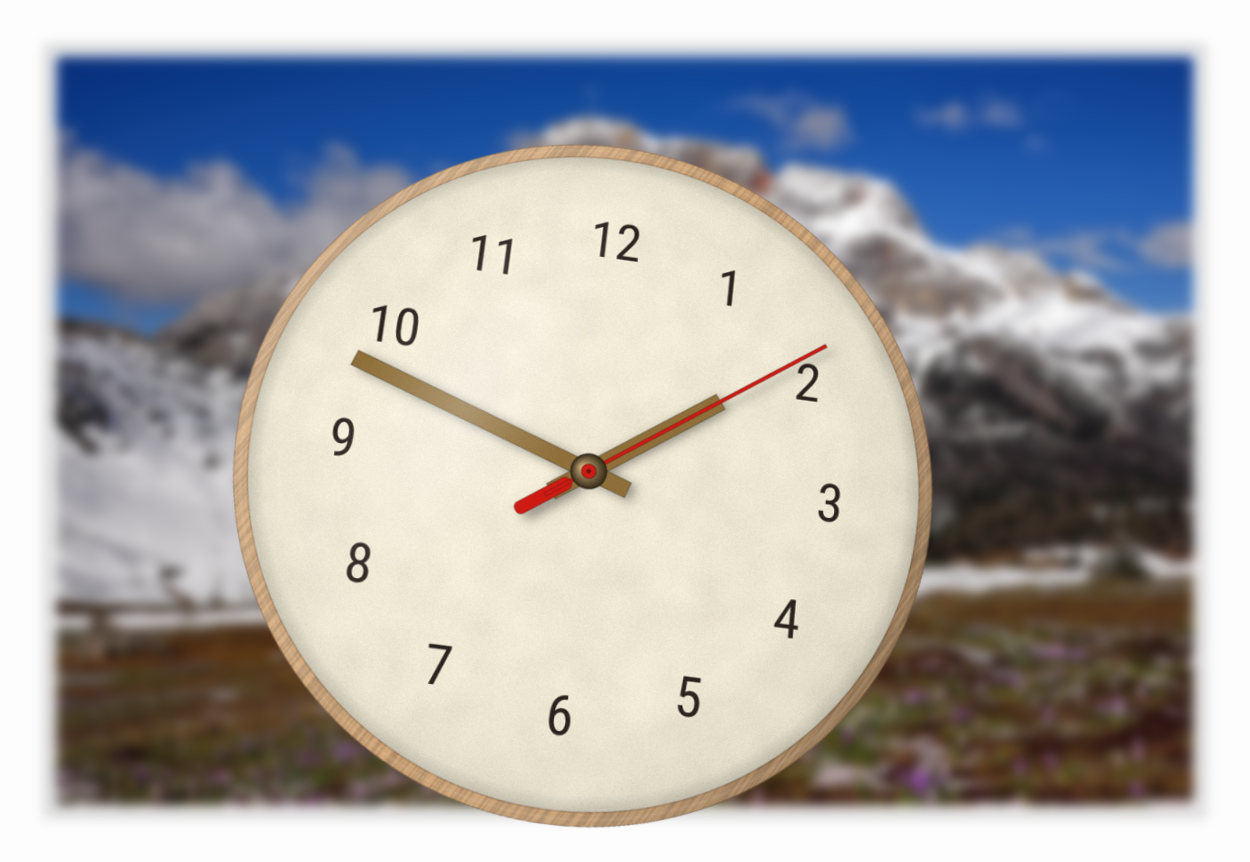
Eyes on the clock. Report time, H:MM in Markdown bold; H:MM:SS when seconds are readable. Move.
**1:48:09**
